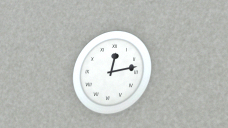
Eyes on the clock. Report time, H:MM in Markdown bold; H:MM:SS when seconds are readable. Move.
**12:13**
